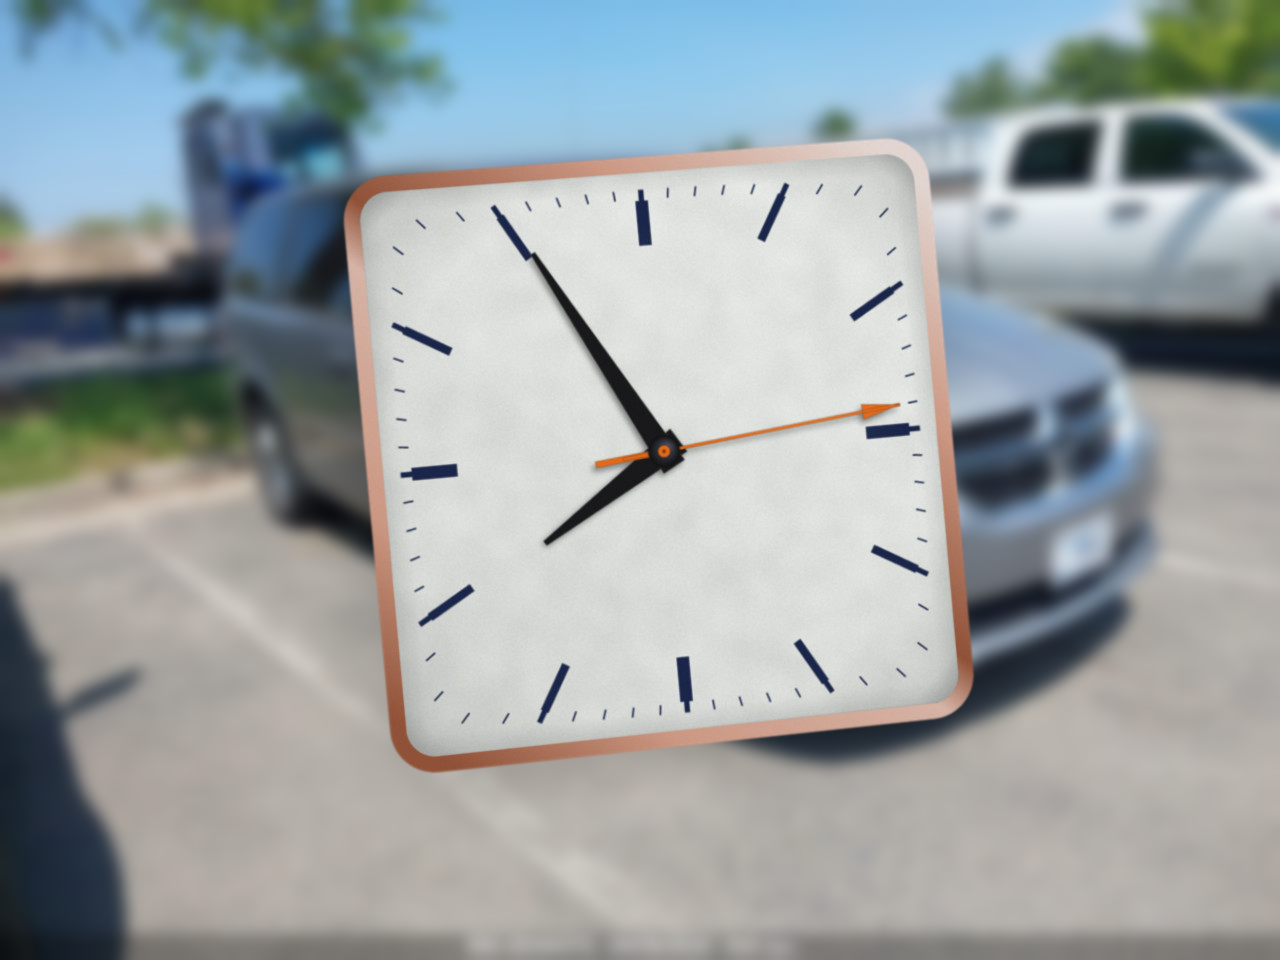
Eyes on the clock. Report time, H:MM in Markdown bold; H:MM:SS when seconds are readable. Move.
**7:55:14**
